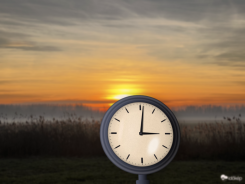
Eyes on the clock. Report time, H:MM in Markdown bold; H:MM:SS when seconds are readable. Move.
**3:01**
